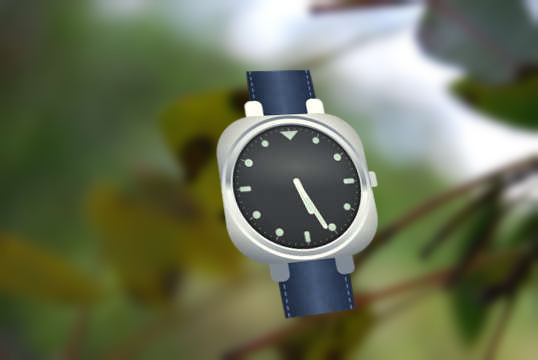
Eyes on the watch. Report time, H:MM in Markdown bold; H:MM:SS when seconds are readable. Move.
**5:26**
